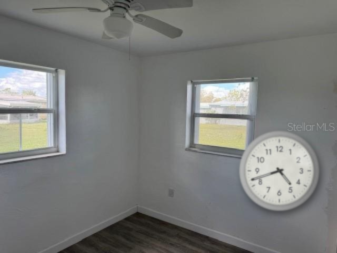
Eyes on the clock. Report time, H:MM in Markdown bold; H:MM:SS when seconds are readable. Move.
**4:42**
